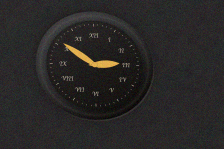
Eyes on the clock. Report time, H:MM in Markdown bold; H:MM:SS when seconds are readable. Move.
**2:51**
